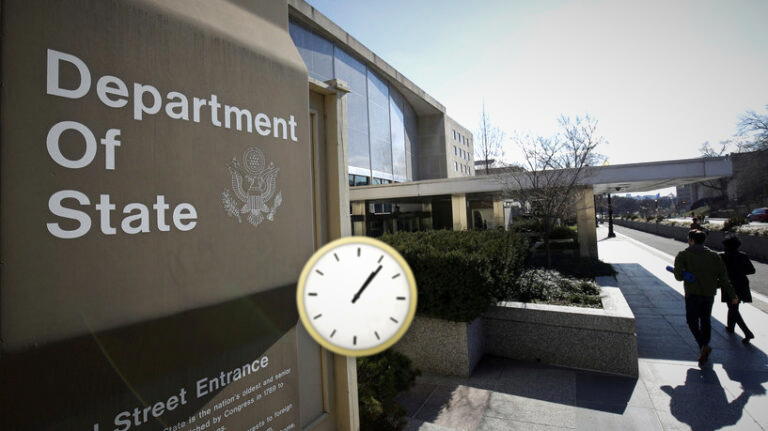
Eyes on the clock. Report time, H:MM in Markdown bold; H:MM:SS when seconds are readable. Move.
**1:06**
